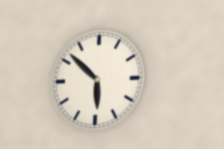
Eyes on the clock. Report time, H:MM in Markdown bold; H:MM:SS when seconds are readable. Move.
**5:52**
